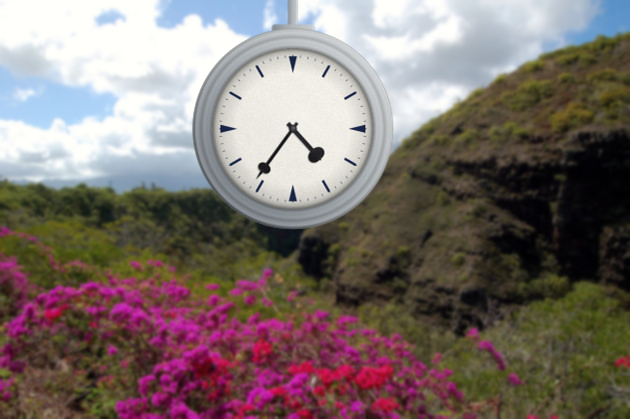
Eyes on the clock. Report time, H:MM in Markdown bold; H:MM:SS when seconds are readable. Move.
**4:36**
